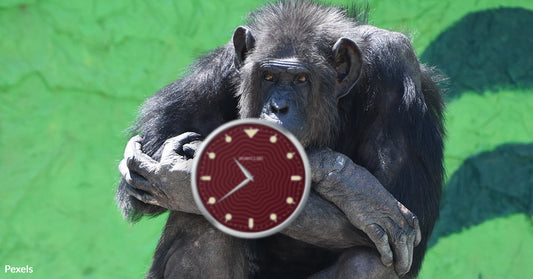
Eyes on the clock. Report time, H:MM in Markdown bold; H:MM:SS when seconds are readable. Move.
**10:39**
